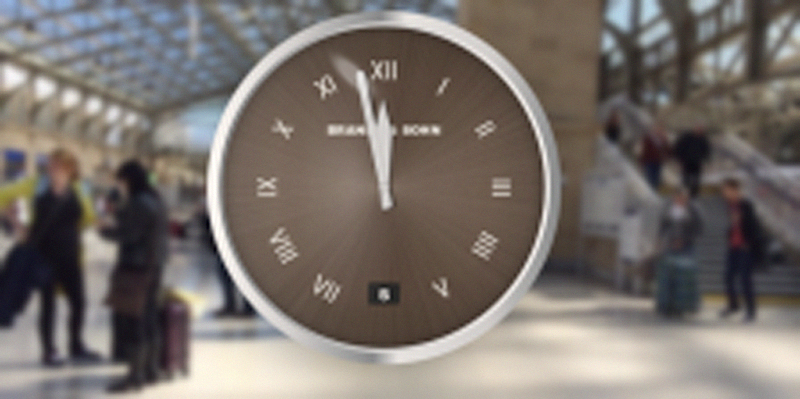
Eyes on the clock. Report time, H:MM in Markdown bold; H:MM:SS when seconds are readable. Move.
**11:58**
